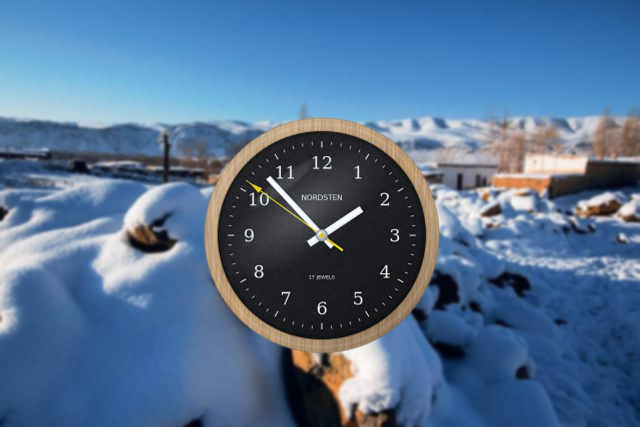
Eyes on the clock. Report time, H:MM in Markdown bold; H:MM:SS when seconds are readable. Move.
**1:52:51**
